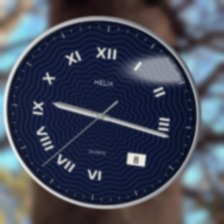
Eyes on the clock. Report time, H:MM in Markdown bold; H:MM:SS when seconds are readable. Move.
**9:16:37**
